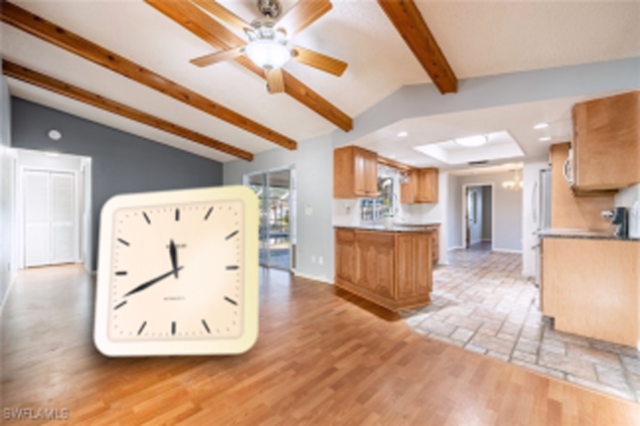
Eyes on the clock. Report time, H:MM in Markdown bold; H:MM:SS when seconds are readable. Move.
**11:41**
